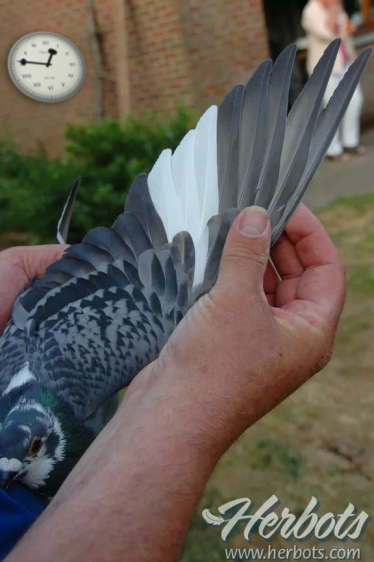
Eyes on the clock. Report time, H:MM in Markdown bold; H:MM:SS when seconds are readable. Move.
**12:46**
